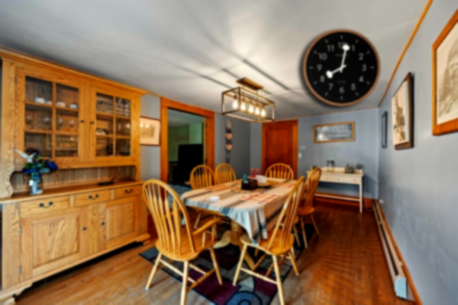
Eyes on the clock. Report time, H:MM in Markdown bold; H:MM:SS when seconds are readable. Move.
**8:02**
